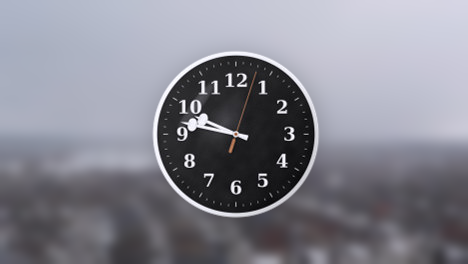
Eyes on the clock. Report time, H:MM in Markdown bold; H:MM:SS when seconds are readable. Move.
**9:47:03**
